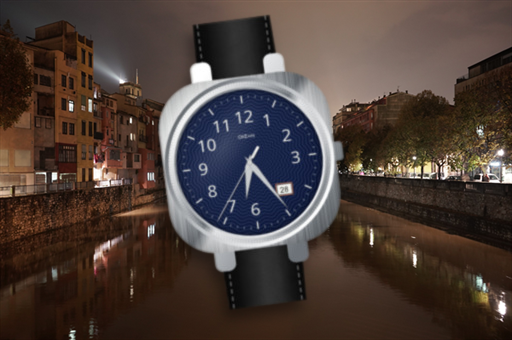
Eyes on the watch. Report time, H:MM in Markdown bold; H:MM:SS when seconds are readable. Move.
**6:24:36**
